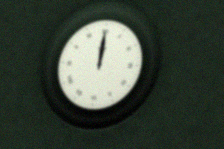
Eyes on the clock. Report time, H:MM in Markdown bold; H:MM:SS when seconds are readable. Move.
**12:00**
